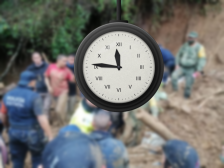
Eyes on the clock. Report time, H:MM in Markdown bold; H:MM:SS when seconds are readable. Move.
**11:46**
